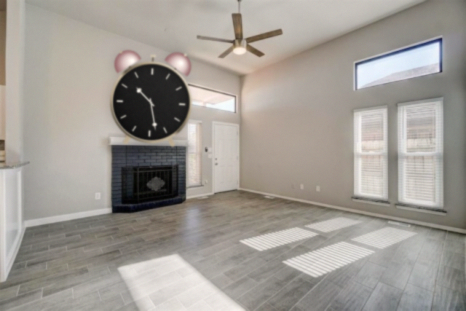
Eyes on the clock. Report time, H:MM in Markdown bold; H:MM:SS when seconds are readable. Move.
**10:28**
